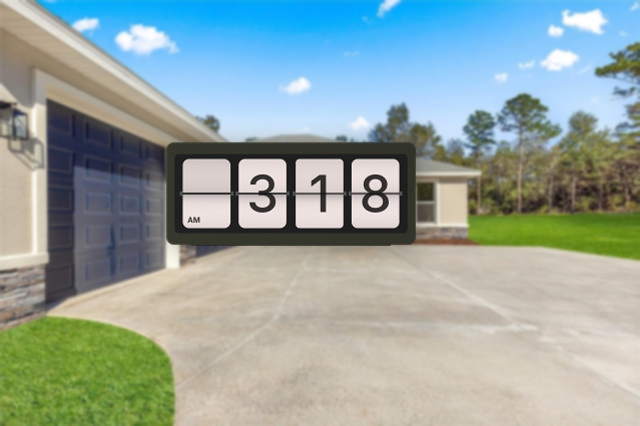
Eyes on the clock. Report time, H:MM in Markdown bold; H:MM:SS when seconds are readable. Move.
**3:18**
